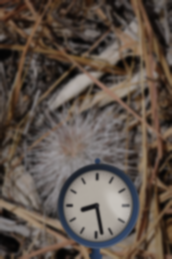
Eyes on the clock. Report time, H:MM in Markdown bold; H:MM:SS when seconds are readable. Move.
**8:28**
